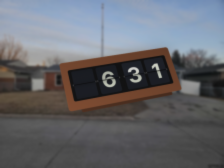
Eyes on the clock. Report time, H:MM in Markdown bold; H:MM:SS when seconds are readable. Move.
**6:31**
